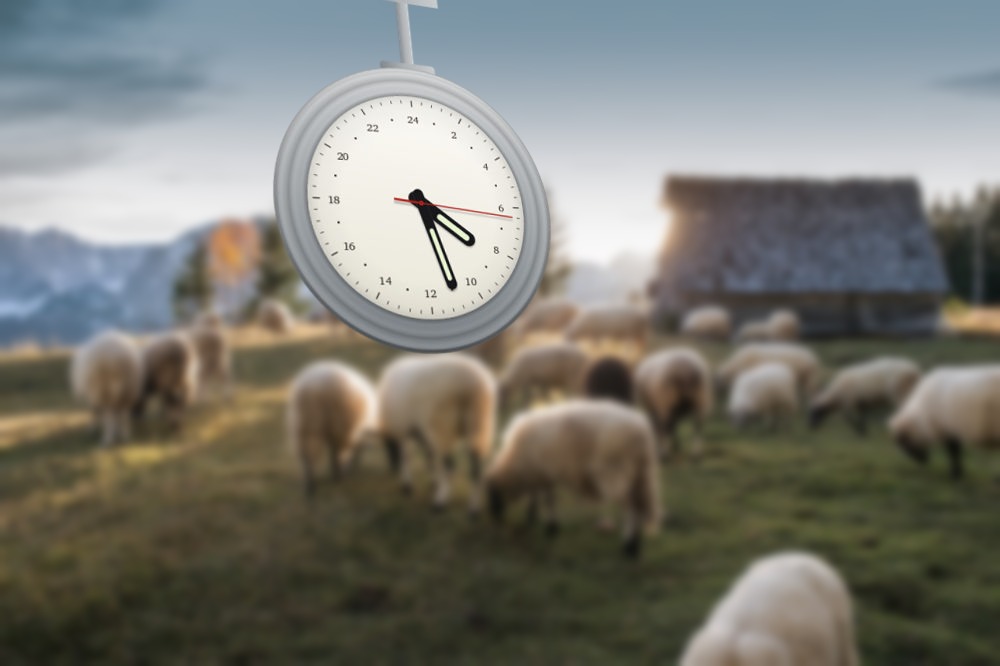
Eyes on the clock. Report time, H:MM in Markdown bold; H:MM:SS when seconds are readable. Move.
**8:27:16**
